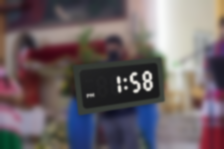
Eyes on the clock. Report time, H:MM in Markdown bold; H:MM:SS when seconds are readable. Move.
**1:58**
